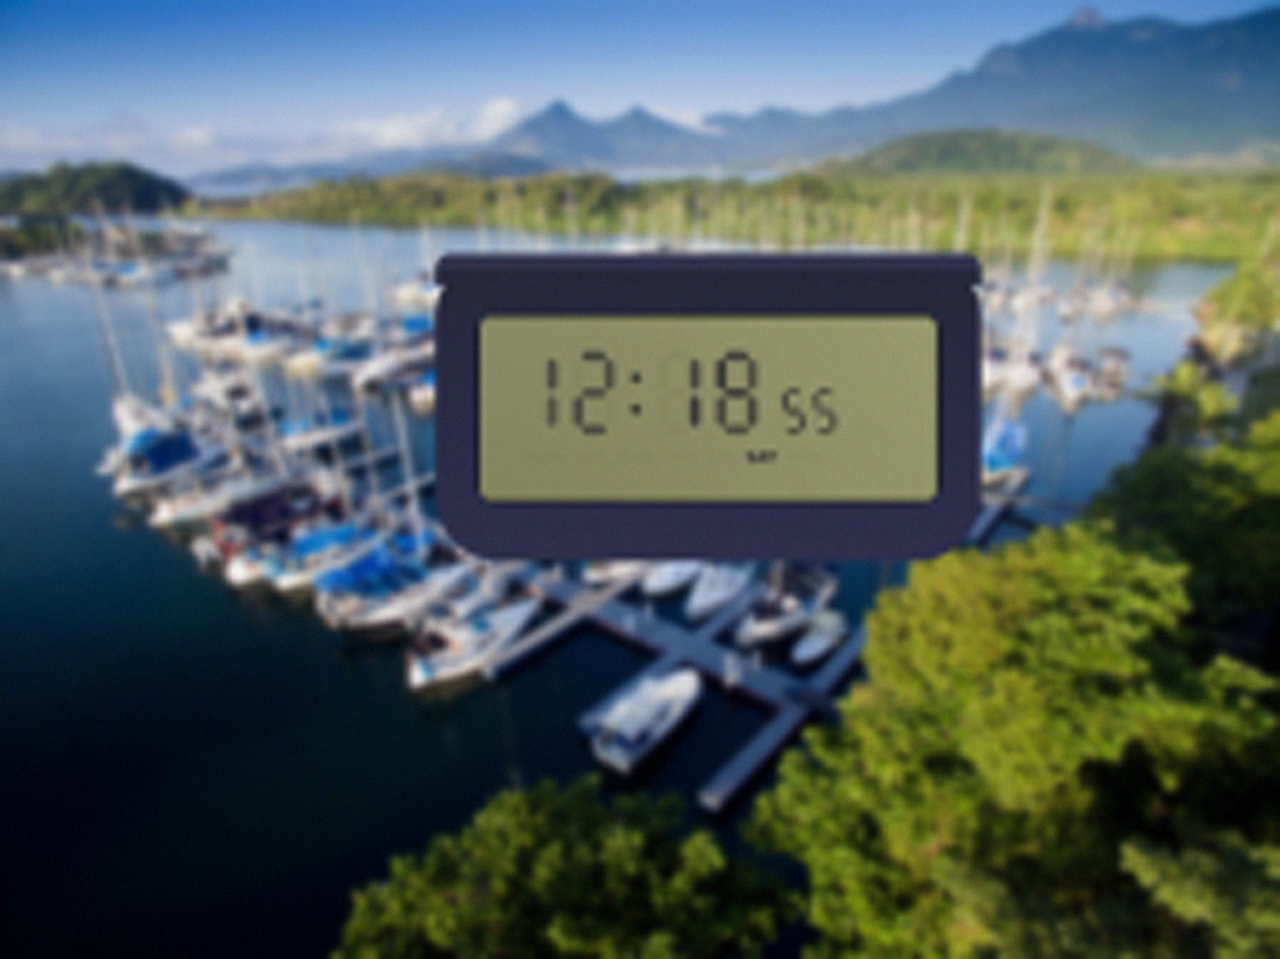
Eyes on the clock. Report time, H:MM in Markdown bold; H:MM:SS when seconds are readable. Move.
**12:18:55**
